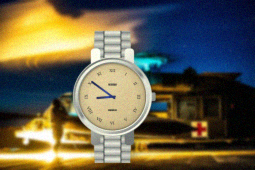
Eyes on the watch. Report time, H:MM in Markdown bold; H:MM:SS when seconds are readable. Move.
**8:51**
